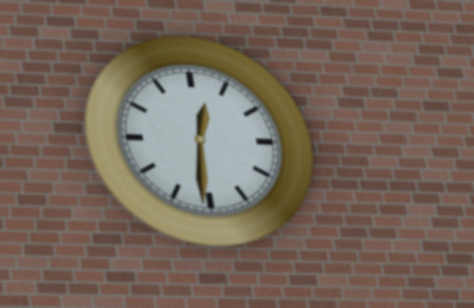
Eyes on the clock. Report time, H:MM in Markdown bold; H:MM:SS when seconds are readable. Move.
**12:31**
